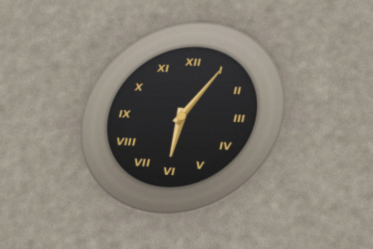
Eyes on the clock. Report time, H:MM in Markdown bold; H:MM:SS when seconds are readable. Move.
**6:05**
